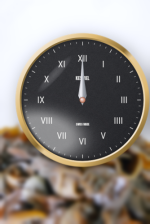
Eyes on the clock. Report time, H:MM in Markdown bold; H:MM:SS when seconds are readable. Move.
**12:00**
